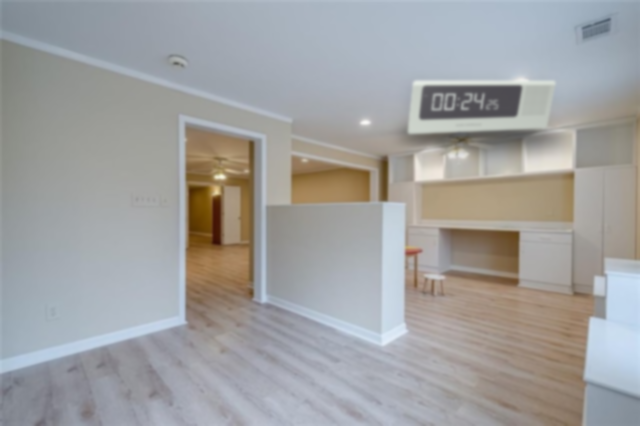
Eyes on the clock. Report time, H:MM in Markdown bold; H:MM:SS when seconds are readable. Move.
**0:24**
